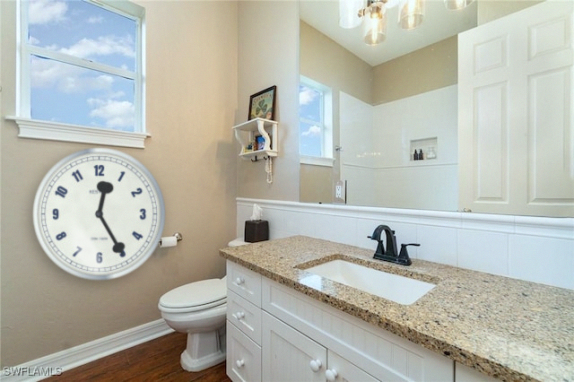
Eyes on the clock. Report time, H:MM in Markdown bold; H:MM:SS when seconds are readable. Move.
**12:25**
